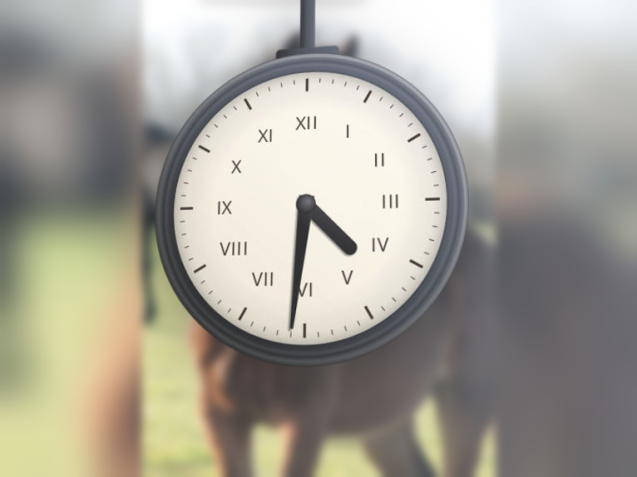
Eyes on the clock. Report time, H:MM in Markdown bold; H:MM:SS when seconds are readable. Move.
**4:31**
